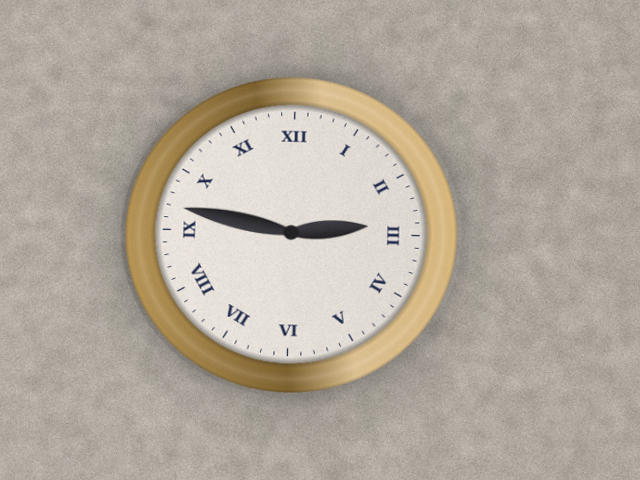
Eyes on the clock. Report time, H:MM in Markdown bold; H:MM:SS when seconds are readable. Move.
**2:47**
